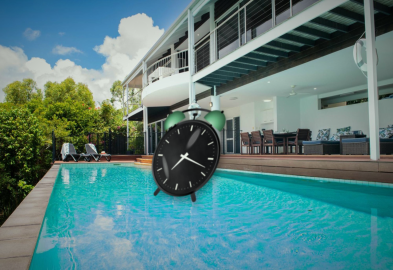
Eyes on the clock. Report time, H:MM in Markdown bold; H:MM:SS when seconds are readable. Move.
**7:18**
